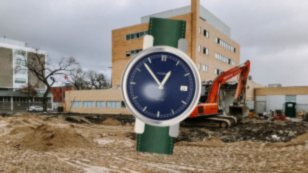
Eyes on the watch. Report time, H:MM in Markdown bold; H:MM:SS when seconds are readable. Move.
**12:53**
